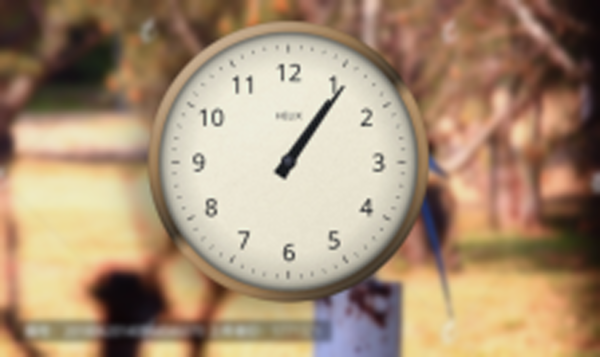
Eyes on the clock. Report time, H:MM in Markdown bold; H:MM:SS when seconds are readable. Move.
**1:06**
